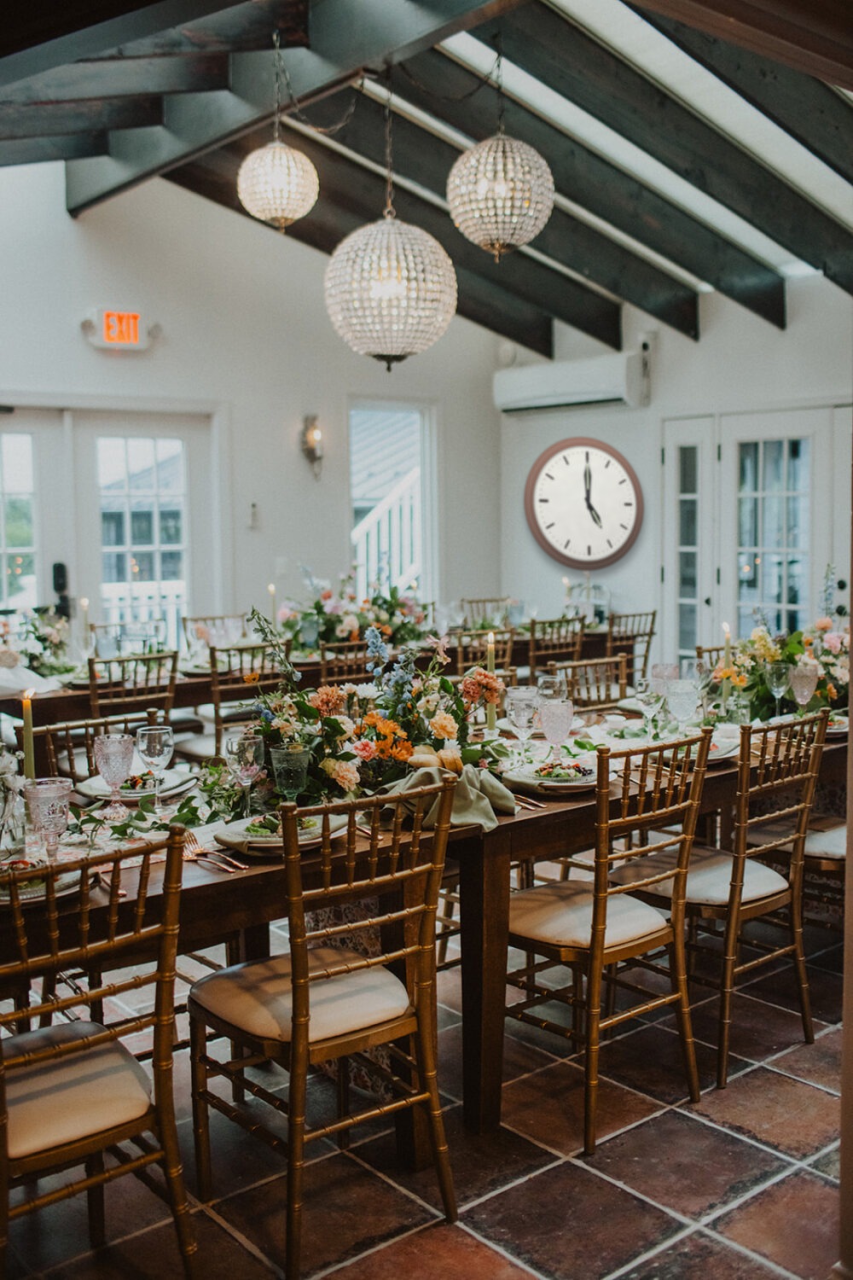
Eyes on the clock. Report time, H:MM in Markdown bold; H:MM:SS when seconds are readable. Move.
**5:00**
